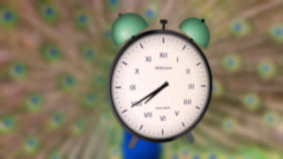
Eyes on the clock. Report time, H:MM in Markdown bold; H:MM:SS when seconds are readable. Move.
**7:40**
